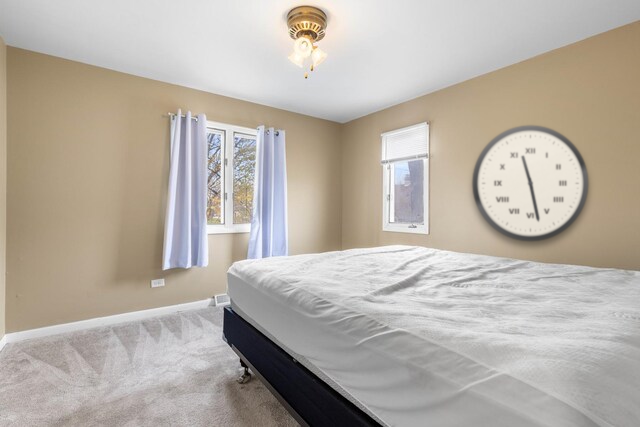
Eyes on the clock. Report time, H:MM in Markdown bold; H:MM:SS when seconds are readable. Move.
**11:28**
